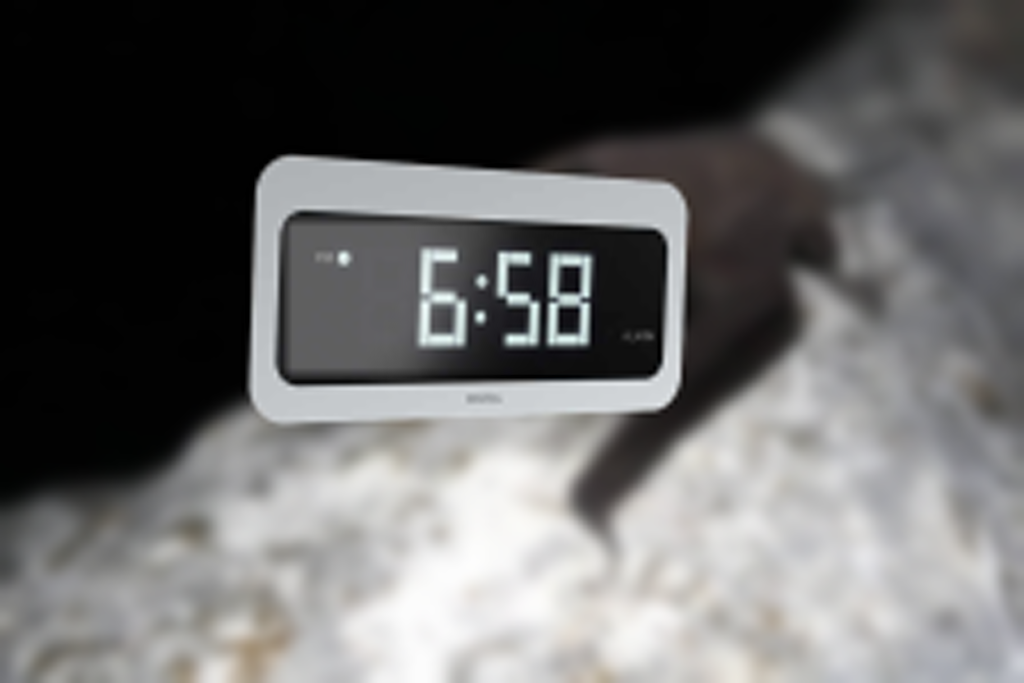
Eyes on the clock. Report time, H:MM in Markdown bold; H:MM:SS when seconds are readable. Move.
**6:58**
